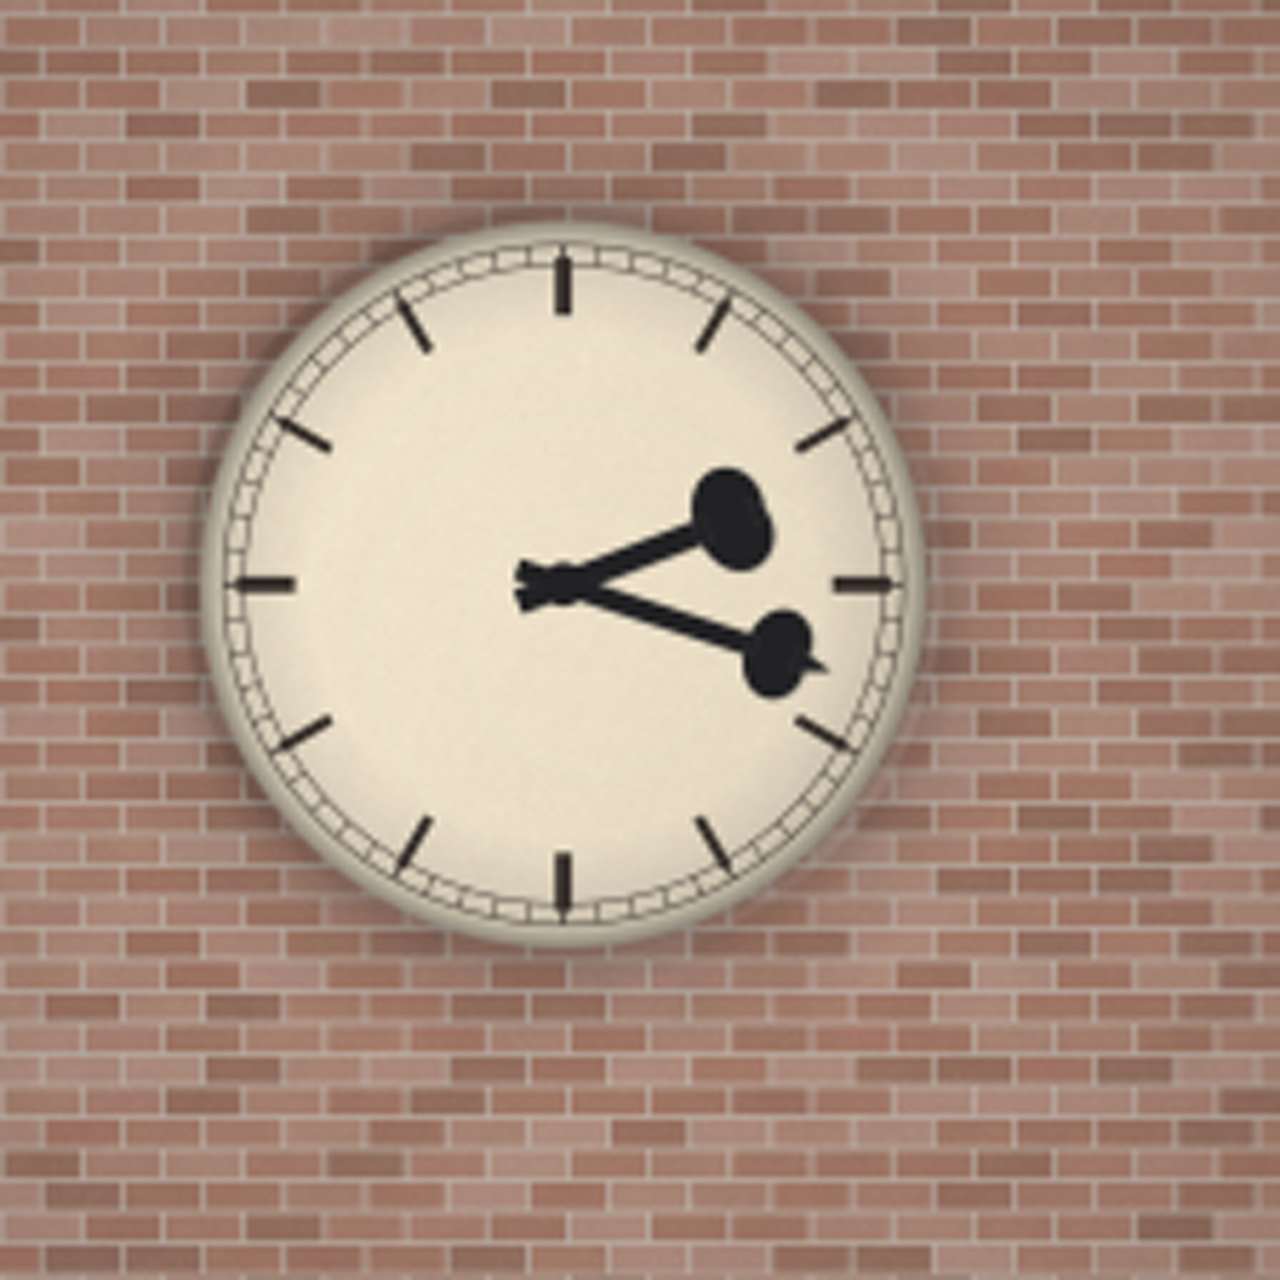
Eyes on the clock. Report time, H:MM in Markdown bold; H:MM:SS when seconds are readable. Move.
**2:18**
